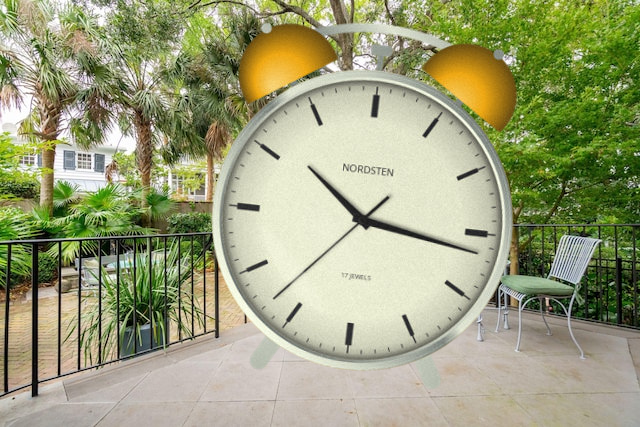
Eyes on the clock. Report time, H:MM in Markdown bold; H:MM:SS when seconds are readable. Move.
**10:16:37**
